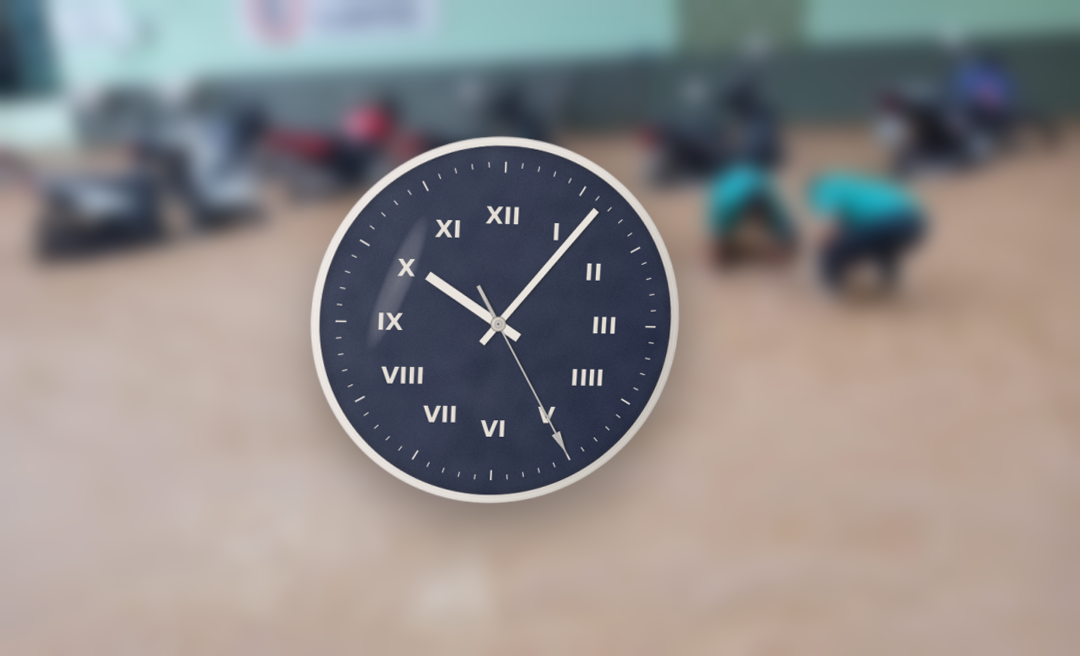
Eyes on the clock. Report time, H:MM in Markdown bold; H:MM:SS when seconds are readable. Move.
**10:06:25**
